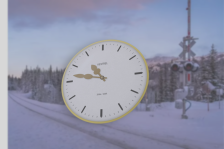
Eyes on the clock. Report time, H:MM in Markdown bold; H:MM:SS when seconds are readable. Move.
**10:47**
